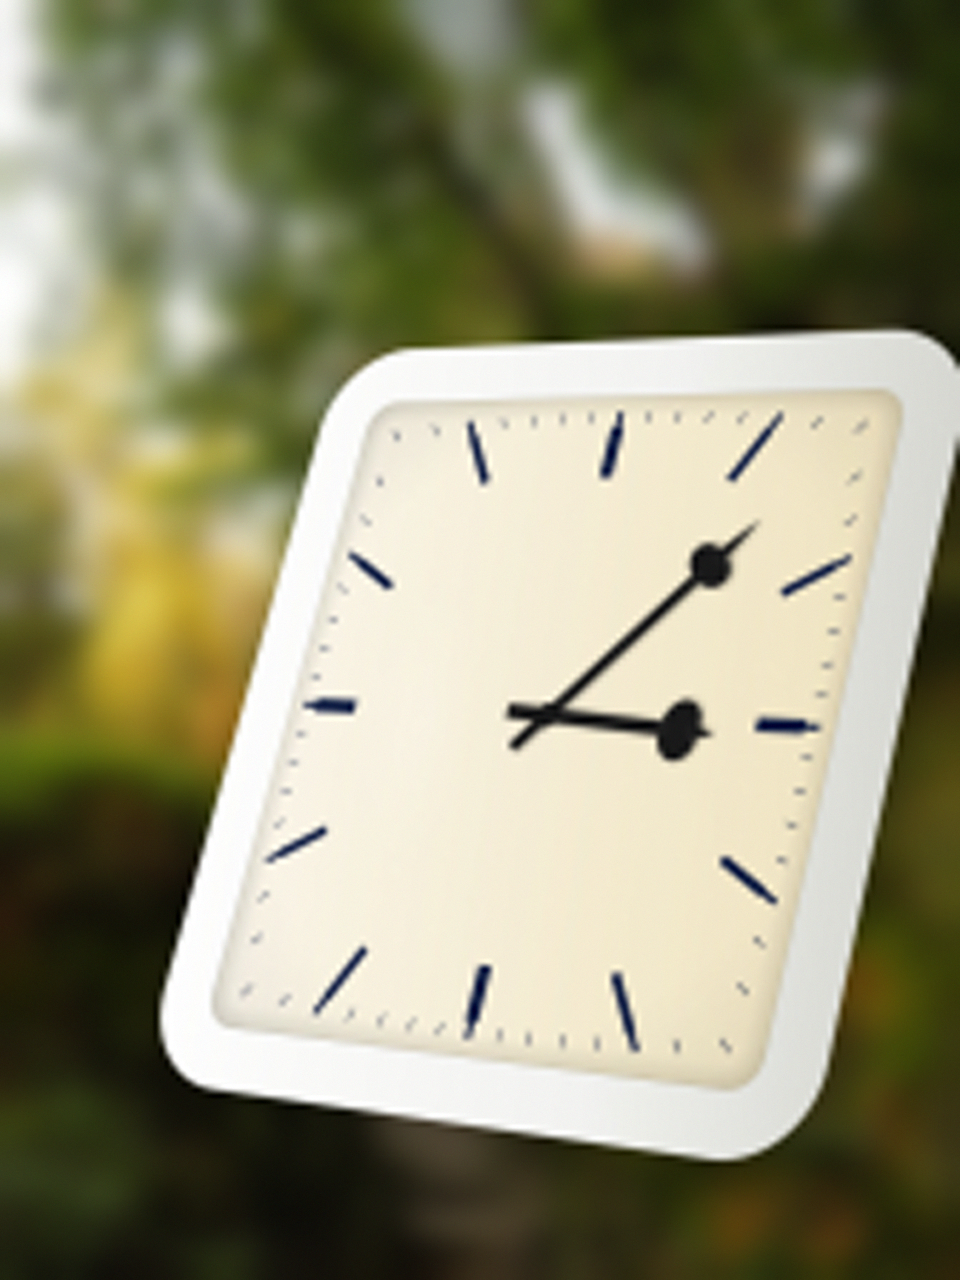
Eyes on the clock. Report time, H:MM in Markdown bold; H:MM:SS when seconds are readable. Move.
**3:07**
